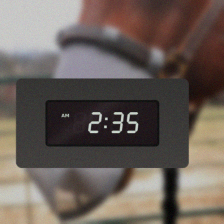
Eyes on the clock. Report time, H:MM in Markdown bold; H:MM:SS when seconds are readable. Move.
**2:35**
